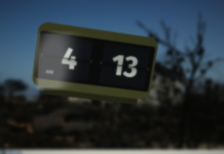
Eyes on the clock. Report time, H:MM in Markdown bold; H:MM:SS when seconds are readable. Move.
**4:13**
